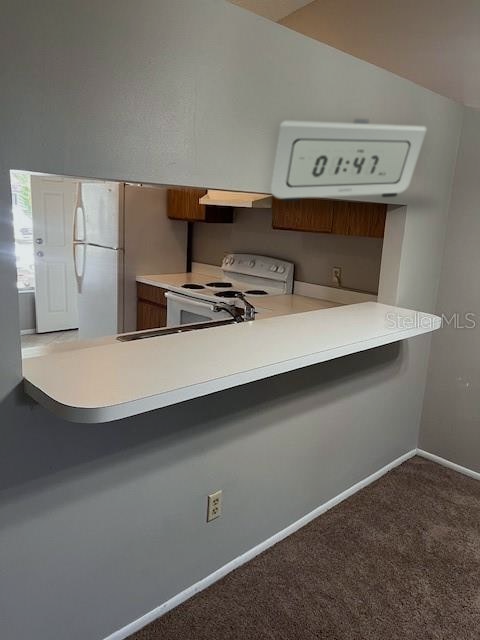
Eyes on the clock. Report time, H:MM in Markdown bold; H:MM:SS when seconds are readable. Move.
**1:47**
